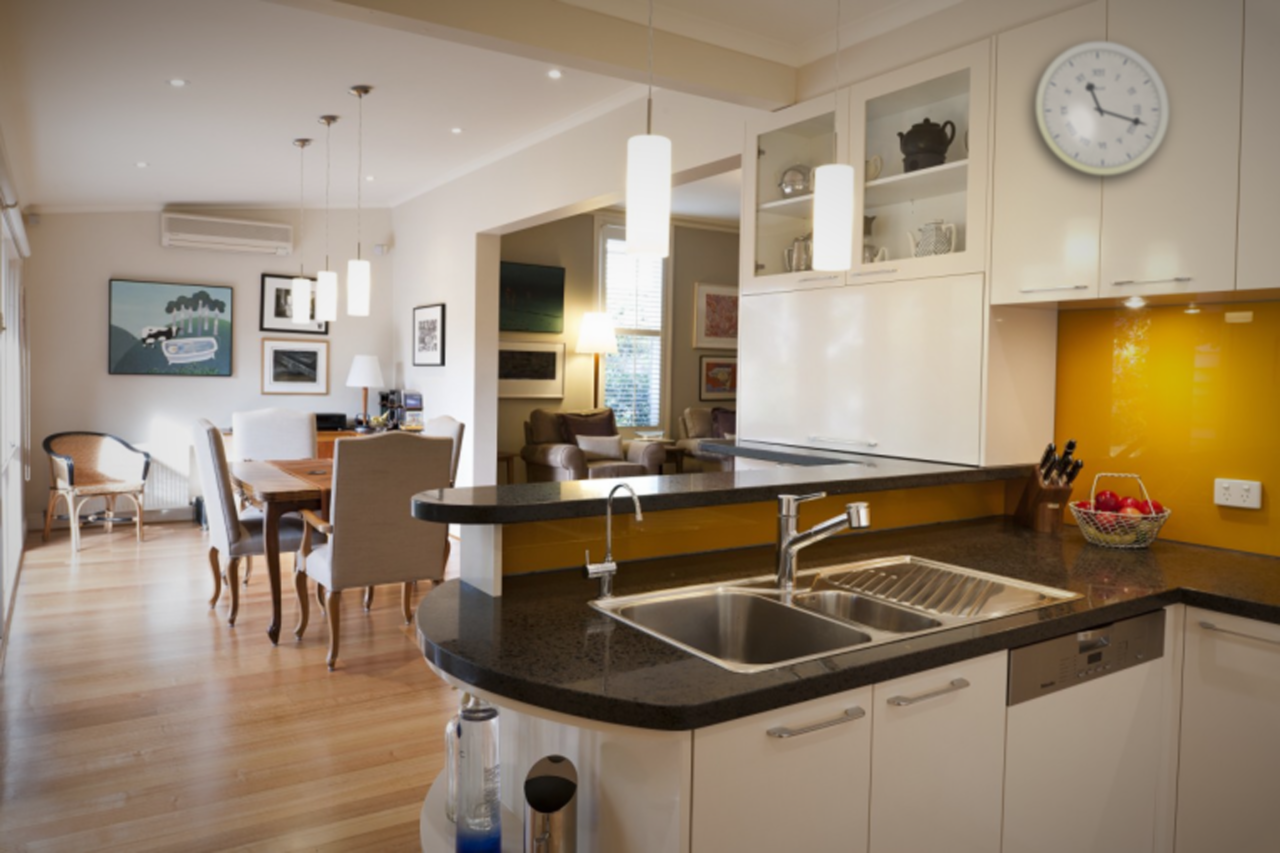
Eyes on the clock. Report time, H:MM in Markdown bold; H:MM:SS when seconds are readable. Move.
**11:18**
